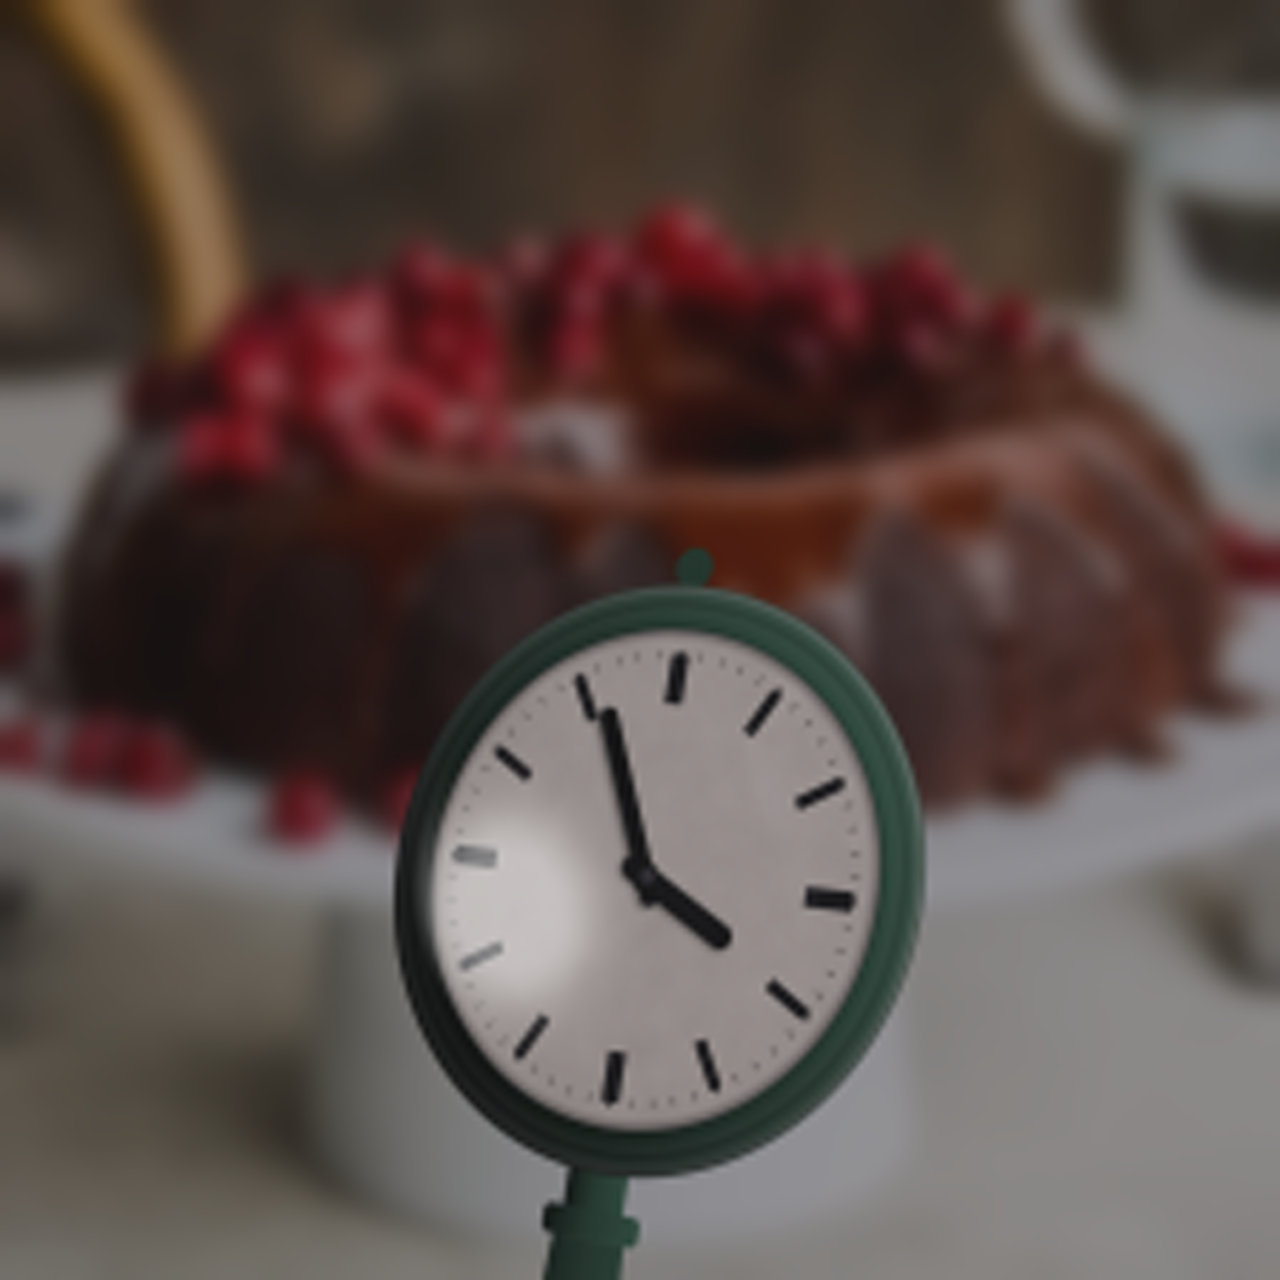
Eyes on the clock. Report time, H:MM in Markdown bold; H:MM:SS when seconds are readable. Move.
**3:56**
